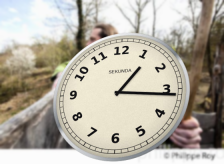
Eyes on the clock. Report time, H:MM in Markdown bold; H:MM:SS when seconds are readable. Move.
**1:16**
